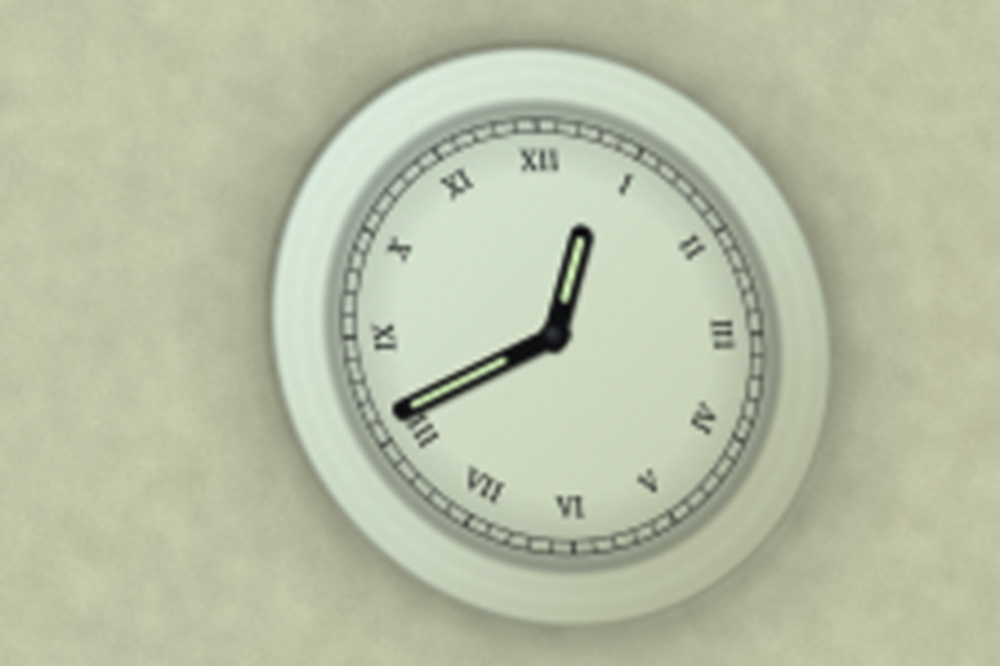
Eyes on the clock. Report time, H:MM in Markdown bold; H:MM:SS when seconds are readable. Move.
**12:41**
